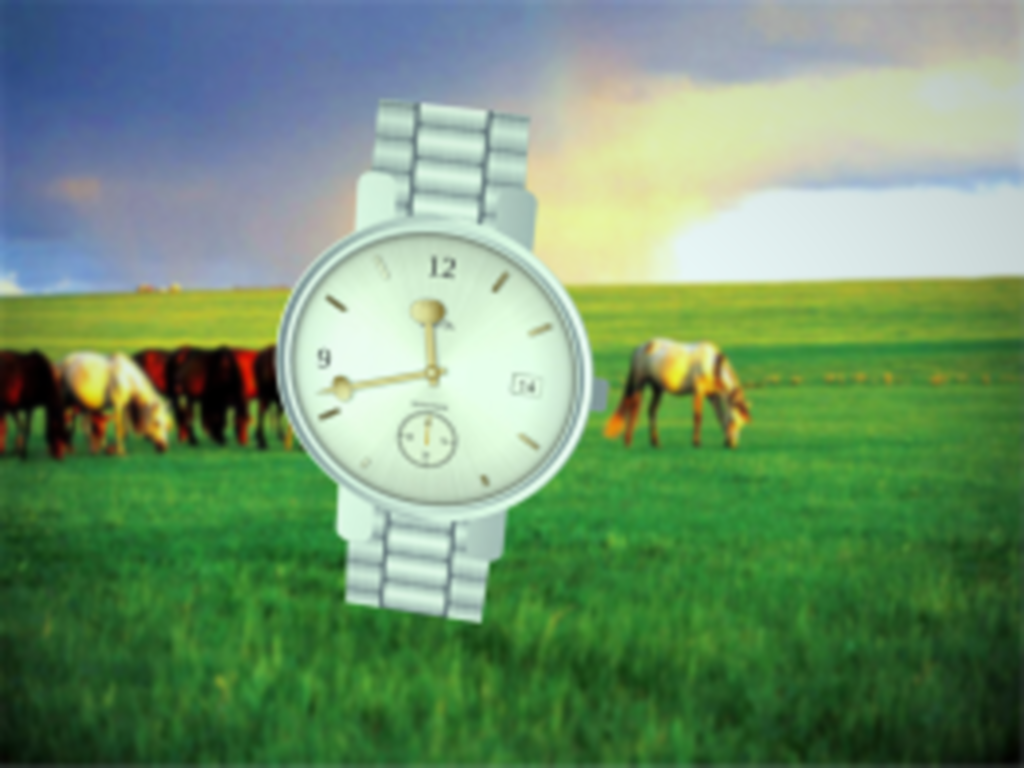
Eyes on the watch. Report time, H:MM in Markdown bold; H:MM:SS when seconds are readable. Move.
**11:42**
